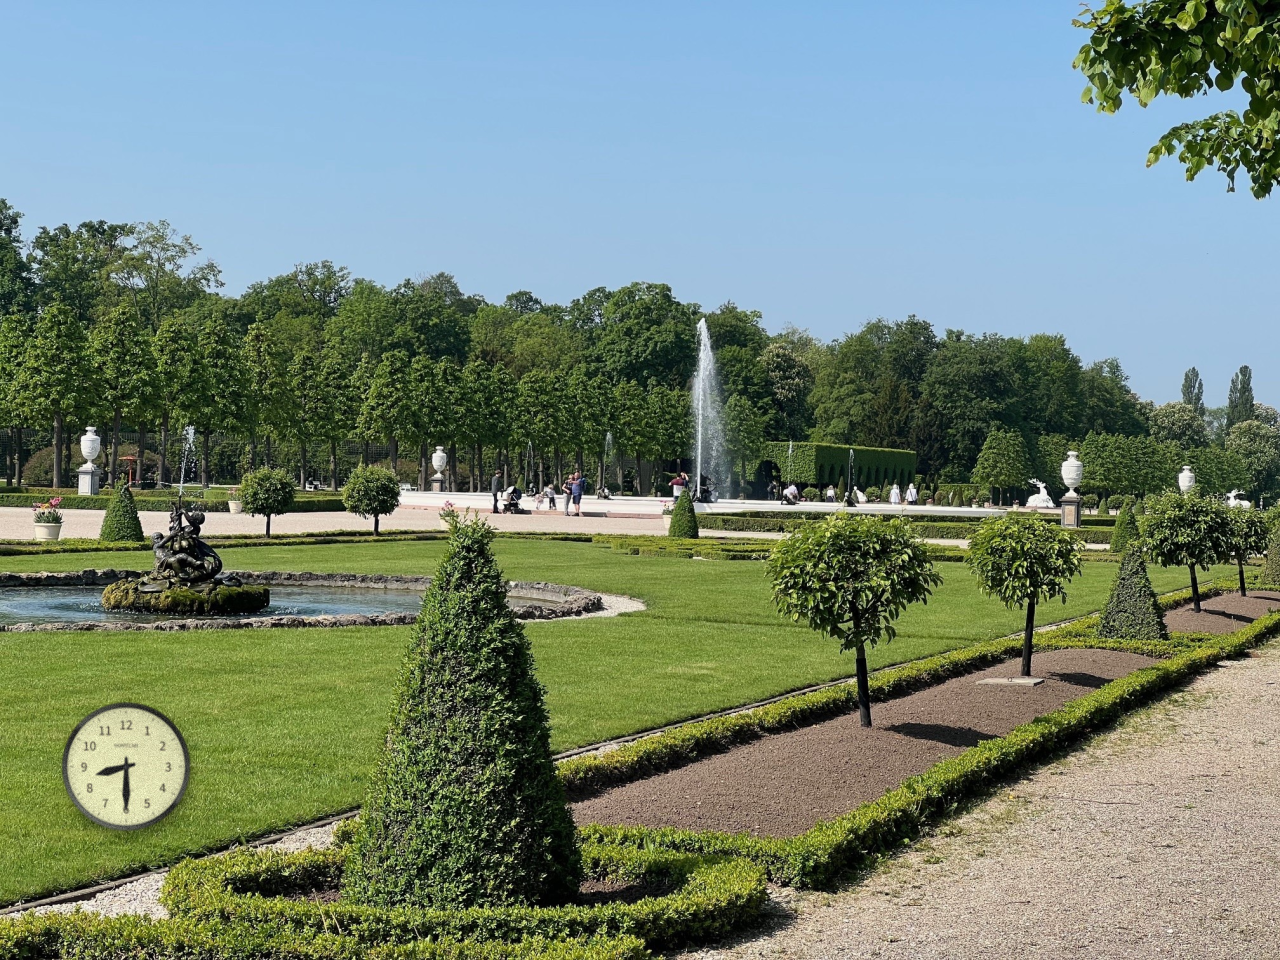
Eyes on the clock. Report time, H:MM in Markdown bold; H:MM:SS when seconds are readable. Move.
**8:30**
